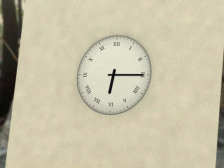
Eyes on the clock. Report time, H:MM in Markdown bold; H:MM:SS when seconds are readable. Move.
**6:15**
